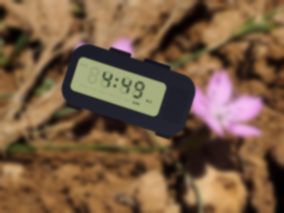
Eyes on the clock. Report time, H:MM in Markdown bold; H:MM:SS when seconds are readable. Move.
**4:49**
